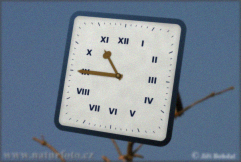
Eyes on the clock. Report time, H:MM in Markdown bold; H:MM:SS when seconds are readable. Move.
**10:45**
